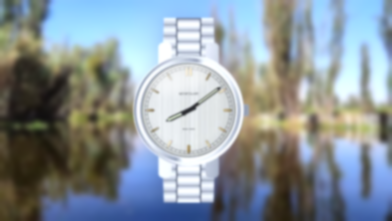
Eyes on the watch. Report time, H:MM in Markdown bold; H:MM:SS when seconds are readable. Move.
**8:09**
